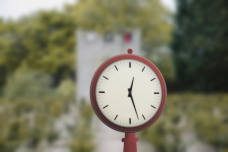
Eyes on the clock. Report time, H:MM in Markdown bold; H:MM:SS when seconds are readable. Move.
**12:27**
